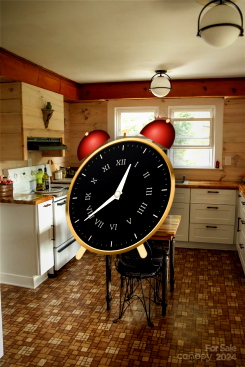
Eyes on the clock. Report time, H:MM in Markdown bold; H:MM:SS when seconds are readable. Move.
**12:39**
